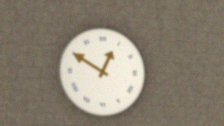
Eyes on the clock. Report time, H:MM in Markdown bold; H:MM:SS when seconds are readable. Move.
**12:50**
